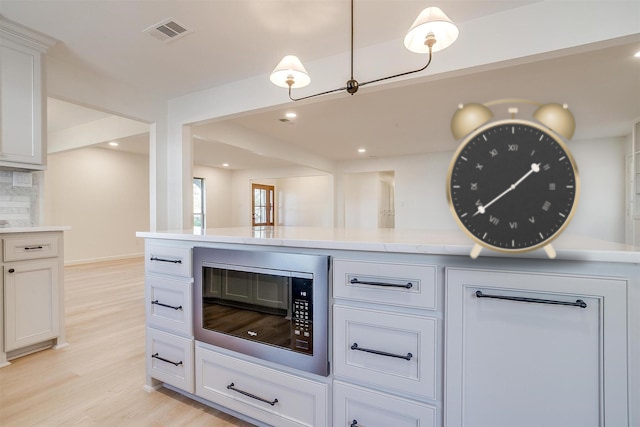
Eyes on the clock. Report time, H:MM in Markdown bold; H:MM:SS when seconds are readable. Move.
**1:39**
